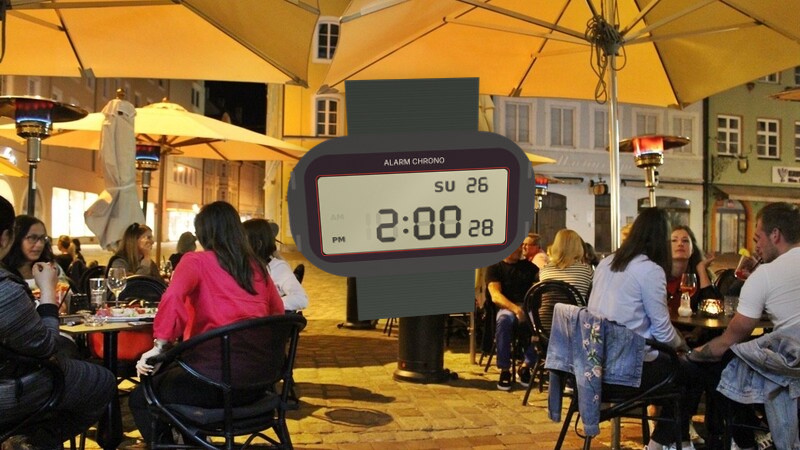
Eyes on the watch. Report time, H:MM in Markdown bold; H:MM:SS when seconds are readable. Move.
**2:00:28**
